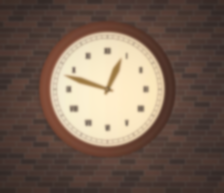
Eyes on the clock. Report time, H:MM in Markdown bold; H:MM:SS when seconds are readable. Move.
**12:48**
